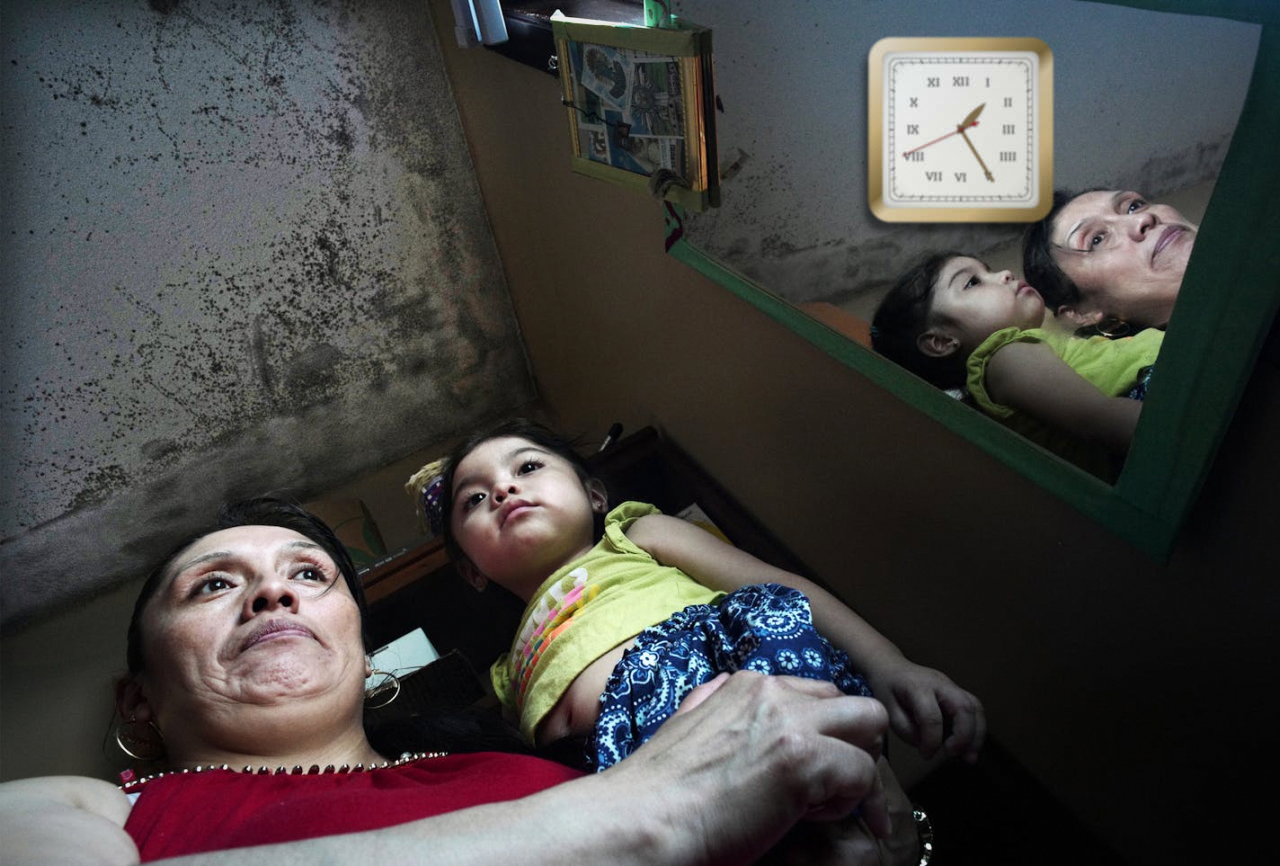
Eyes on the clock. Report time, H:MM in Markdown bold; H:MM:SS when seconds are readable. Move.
**1:24:41**
